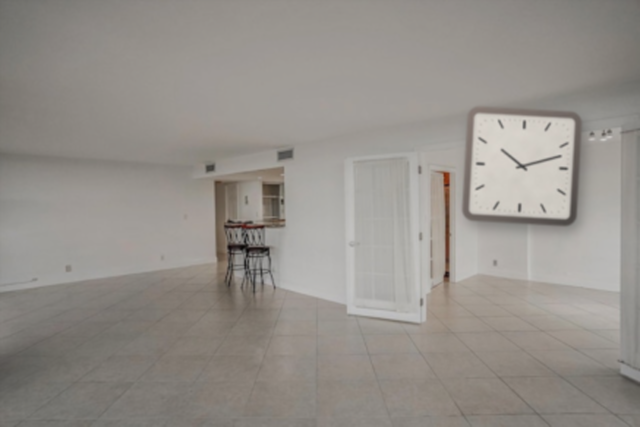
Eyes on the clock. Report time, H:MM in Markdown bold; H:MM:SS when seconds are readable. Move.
**10:12**
